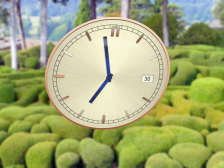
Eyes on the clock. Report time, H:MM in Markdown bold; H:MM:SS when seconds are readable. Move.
**6:58**
